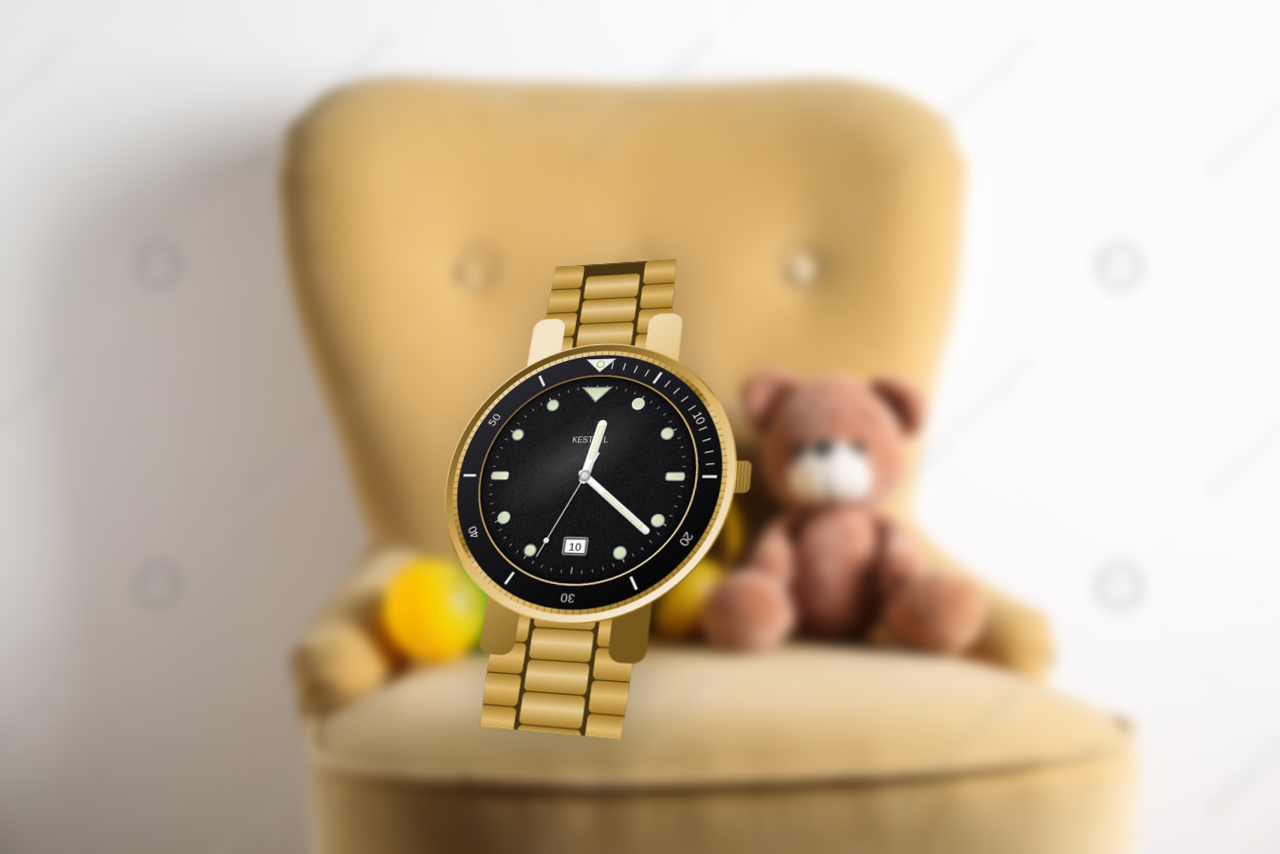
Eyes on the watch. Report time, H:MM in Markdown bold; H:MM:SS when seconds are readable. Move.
**12:21:34**
